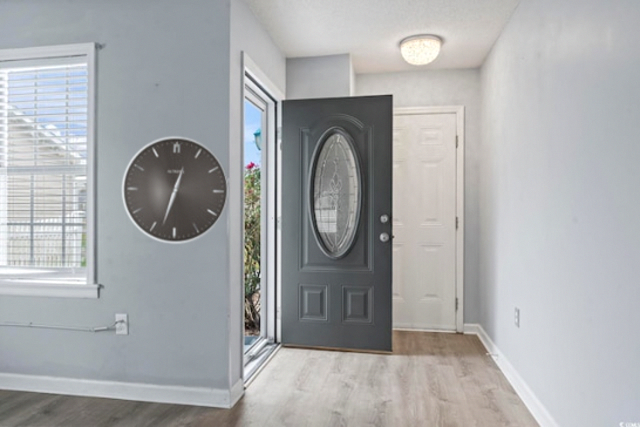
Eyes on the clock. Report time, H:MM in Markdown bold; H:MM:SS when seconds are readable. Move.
**12:33**
